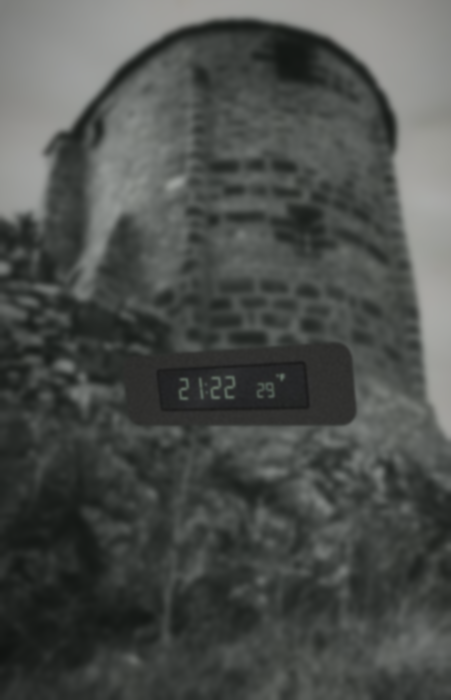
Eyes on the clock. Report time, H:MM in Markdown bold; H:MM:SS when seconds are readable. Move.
**21:22**
